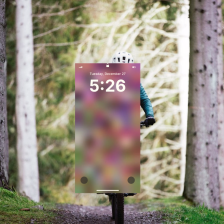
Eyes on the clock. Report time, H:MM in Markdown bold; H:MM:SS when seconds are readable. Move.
**5:26**
